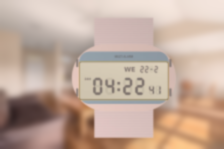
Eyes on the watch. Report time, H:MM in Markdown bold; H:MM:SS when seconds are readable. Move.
**4:22**
